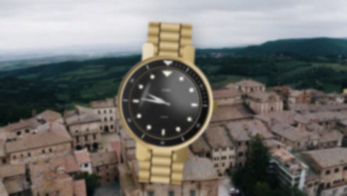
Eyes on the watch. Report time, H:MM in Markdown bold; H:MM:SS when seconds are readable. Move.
**9:46**
